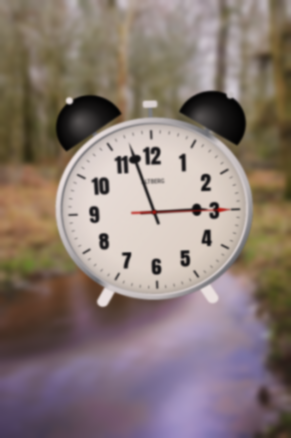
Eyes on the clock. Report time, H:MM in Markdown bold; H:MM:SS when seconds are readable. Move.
**2:57:15**
